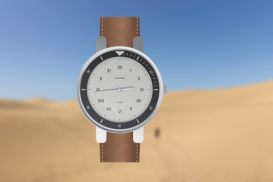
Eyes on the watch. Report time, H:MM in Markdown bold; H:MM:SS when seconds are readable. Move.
**2:44**
